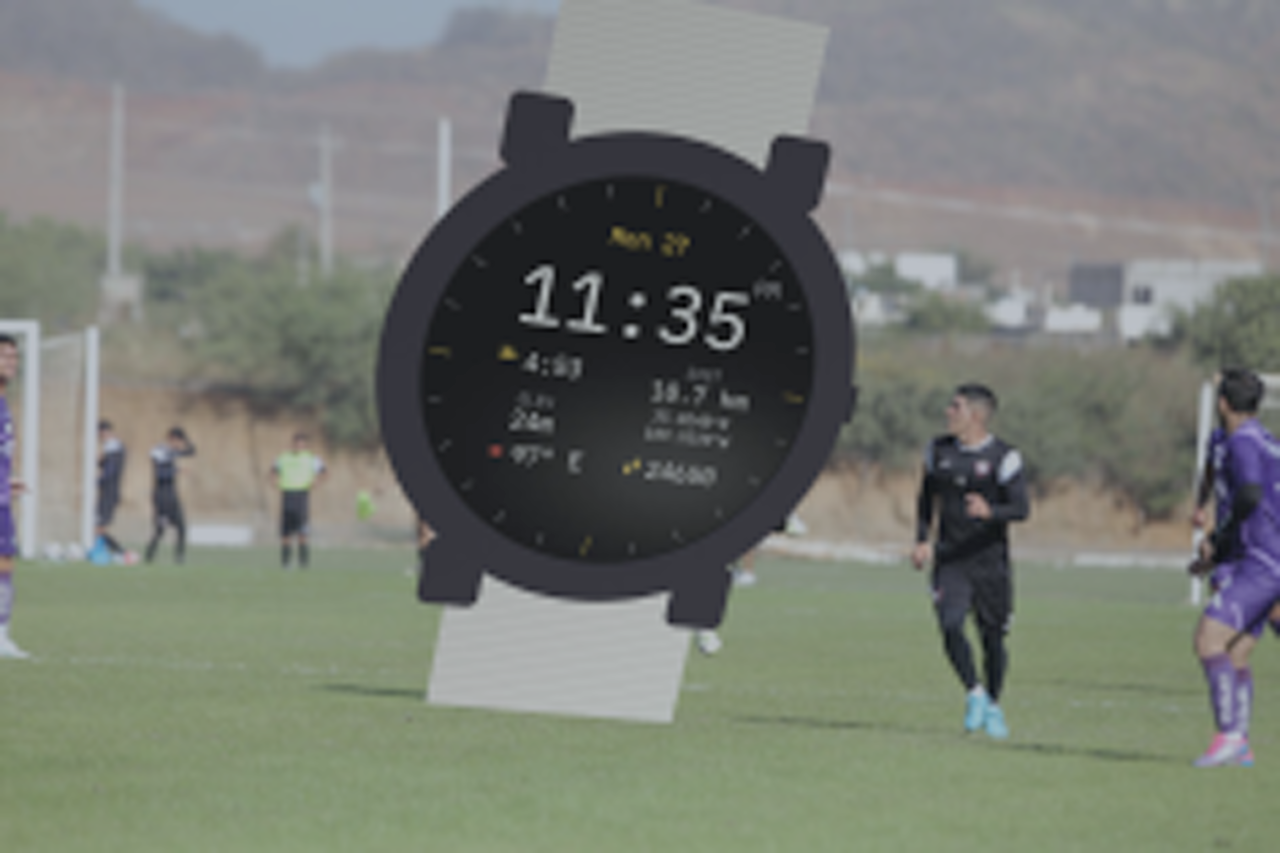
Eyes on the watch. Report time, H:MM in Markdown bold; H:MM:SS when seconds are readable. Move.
**11:35**
